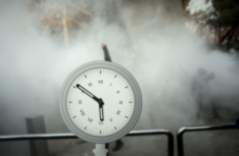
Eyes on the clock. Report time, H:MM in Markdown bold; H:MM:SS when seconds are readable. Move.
**5:51**
